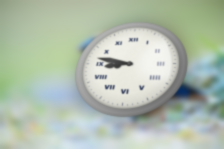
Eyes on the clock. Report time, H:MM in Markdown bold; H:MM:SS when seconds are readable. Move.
**8:47**
